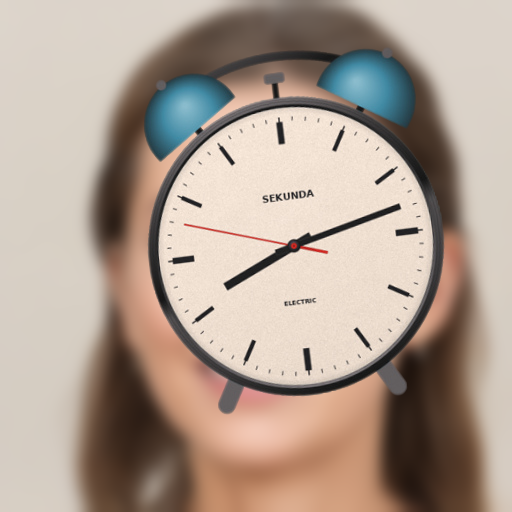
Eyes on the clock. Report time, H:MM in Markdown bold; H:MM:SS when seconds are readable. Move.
**8:12:48**
